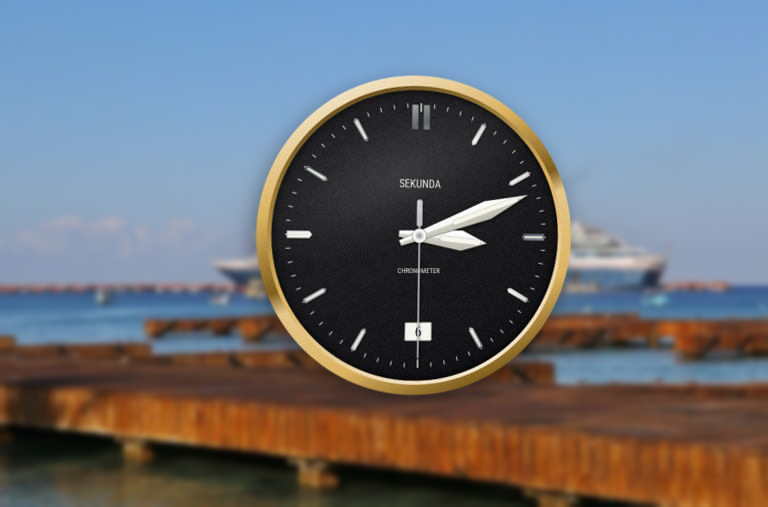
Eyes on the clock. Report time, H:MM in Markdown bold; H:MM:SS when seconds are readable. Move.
**3:11:30**
